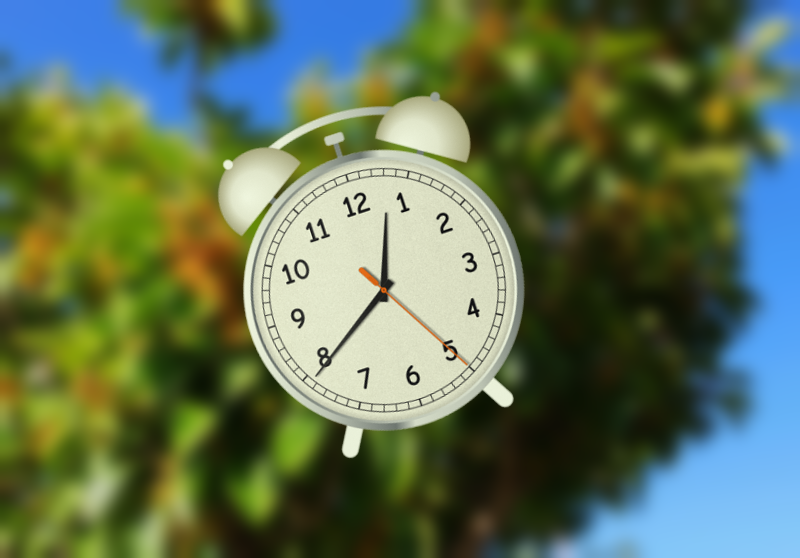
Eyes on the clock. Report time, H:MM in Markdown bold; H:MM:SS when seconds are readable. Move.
**12:39:25**
